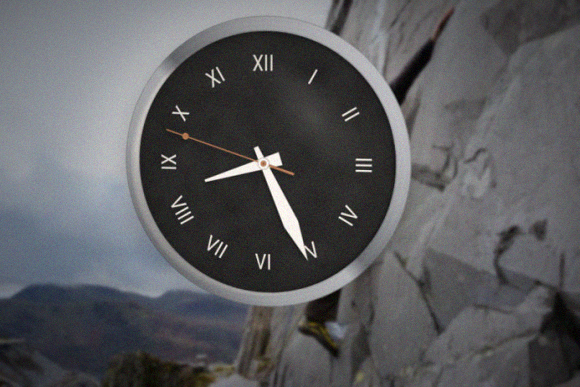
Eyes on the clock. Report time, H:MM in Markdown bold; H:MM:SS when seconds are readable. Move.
**8:25:48**
